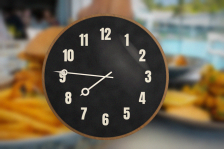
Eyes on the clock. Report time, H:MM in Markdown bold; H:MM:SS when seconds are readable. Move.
**7:46**
